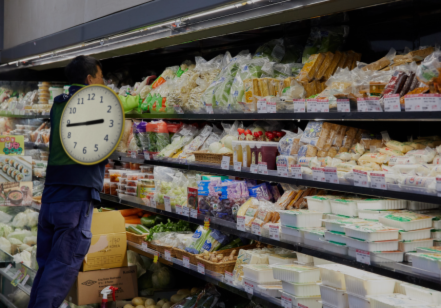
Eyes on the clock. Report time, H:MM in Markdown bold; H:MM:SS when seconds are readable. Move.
**2:44**
